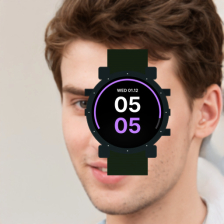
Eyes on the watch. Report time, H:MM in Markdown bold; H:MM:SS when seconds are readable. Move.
**5:05**
